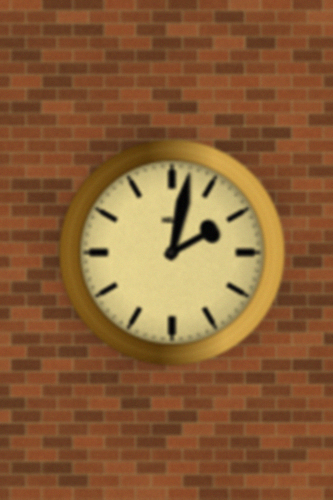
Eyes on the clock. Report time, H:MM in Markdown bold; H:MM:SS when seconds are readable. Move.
**2:02**
